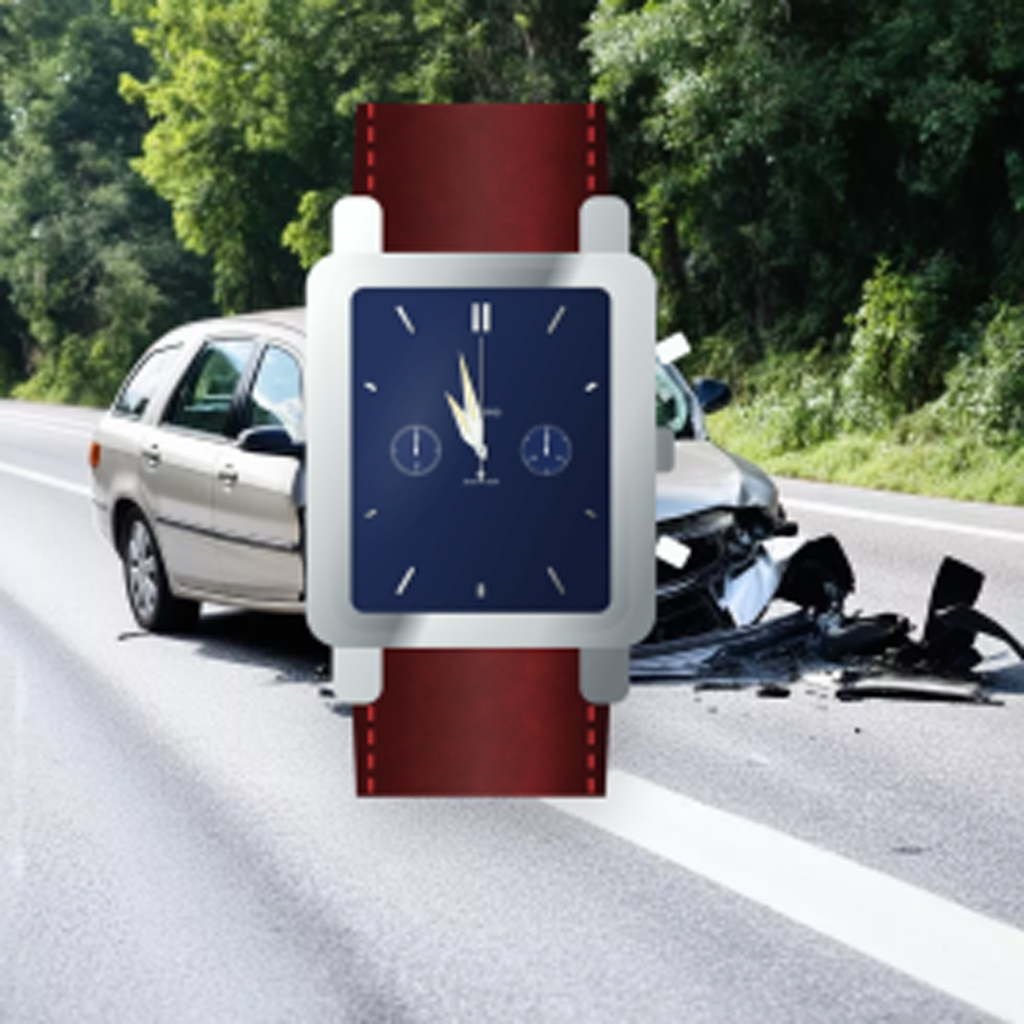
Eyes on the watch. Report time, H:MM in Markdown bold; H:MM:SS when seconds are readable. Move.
**10:58**
